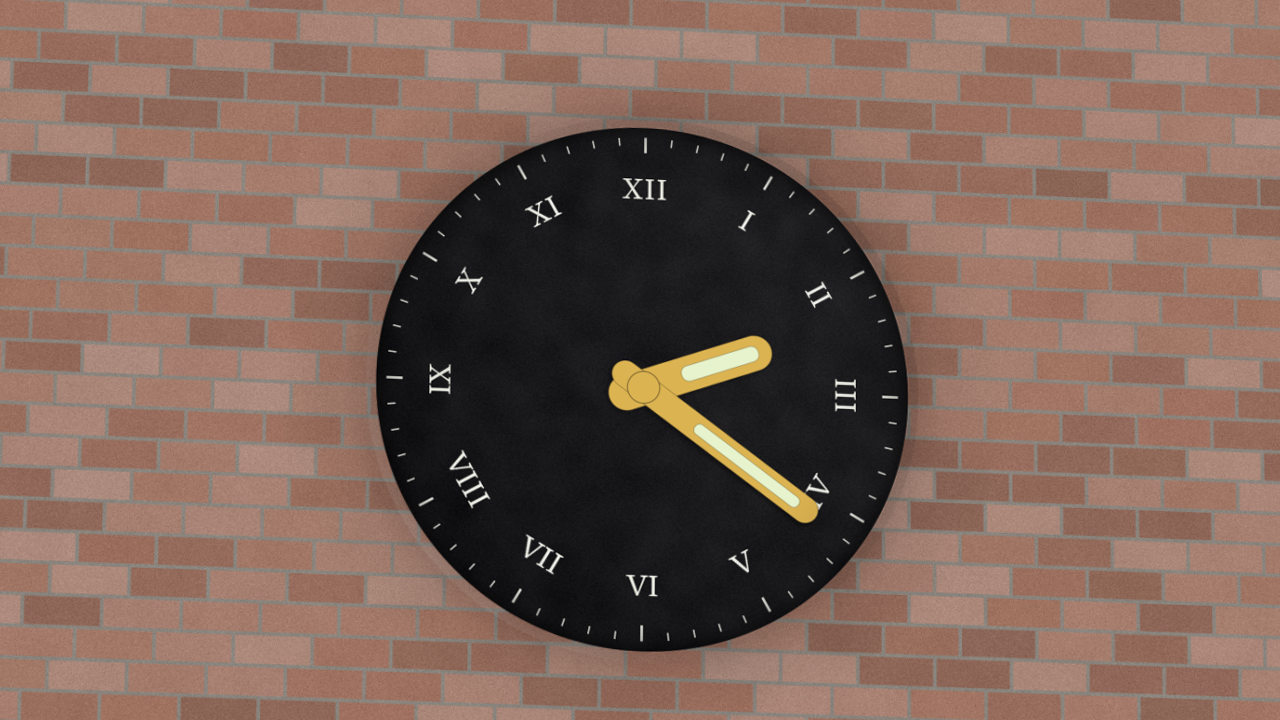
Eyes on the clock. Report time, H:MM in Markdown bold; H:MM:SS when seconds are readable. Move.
**2:21**
